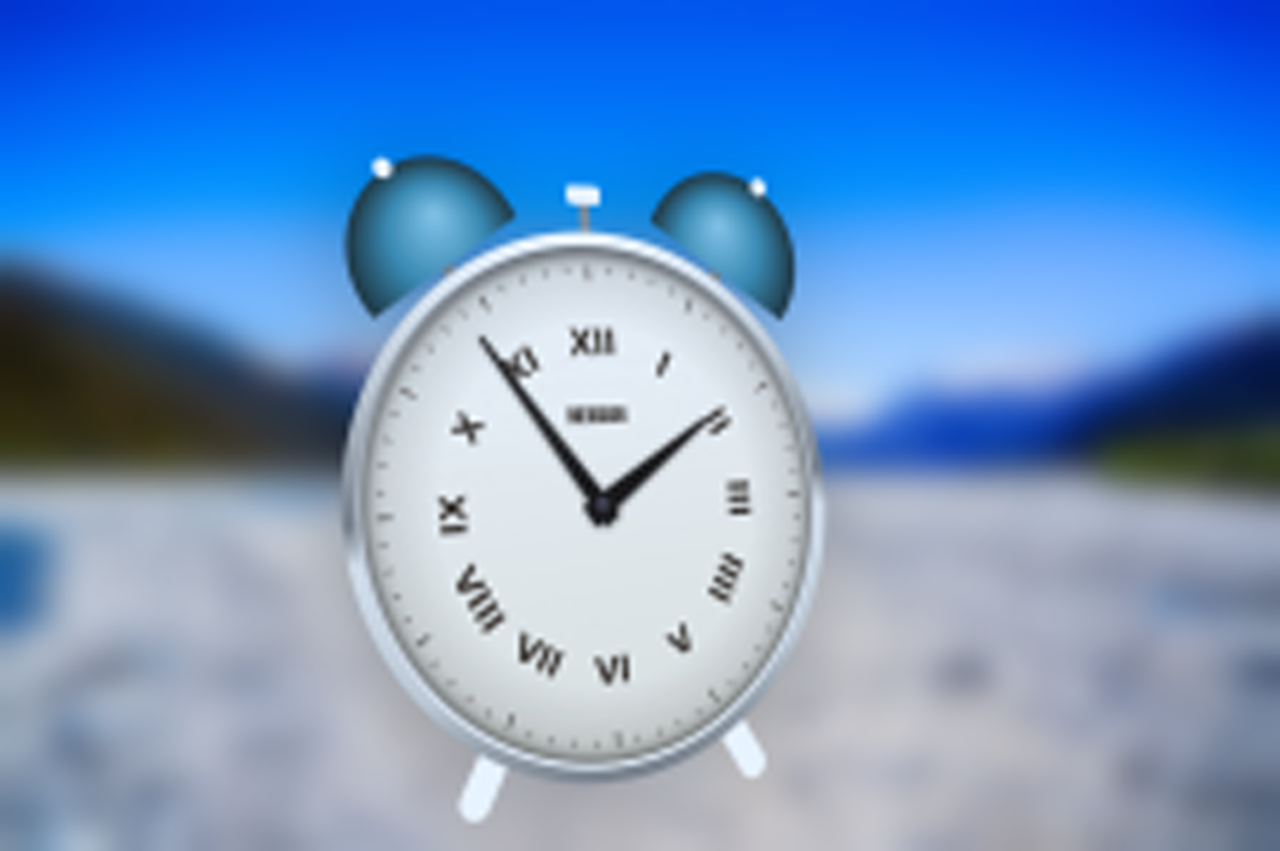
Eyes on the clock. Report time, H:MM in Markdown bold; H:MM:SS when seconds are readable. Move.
**1:54**
